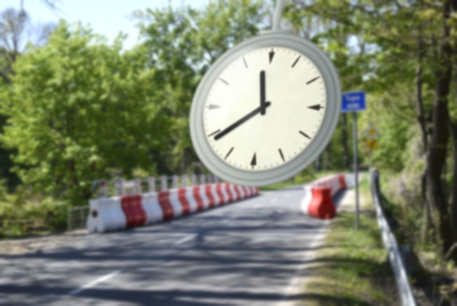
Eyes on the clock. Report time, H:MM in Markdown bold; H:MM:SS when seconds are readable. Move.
**11:39**
